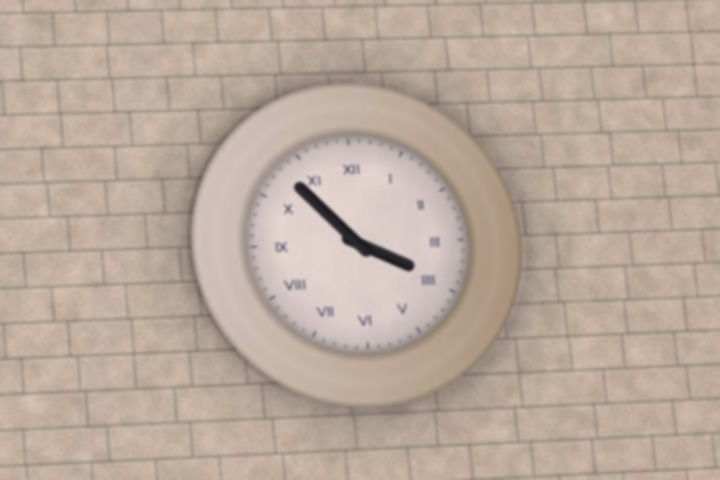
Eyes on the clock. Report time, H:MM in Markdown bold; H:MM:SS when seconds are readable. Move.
**3:53**
